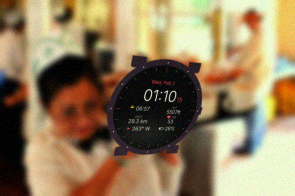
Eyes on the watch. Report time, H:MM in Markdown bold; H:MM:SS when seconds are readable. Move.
**1:10**
